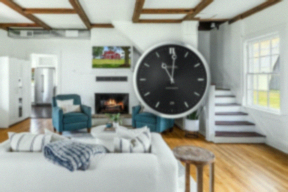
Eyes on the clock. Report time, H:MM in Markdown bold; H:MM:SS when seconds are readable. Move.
**11:01**
